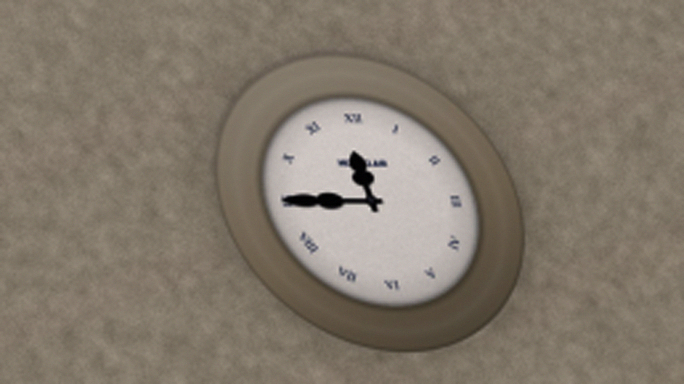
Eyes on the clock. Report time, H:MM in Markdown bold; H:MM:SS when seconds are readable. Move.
**11:45**
